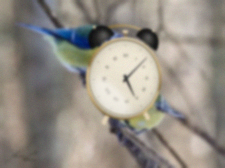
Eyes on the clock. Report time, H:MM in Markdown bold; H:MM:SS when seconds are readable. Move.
**5:08**
